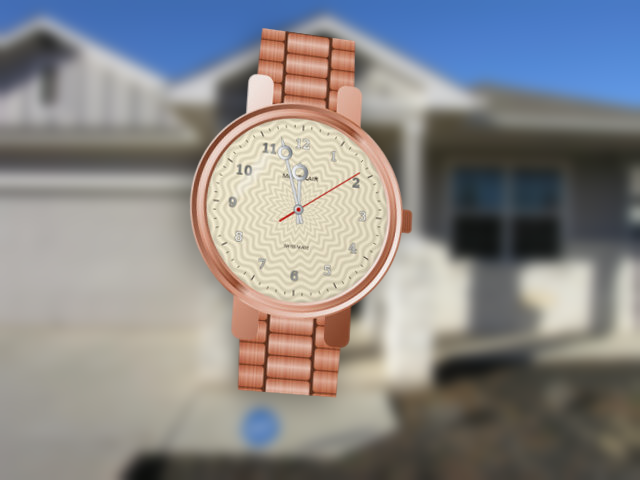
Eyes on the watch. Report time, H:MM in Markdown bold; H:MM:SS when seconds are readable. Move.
**11:57:09**
